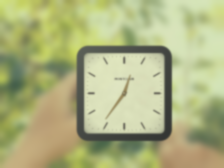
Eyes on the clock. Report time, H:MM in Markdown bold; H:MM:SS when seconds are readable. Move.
**12:36**
